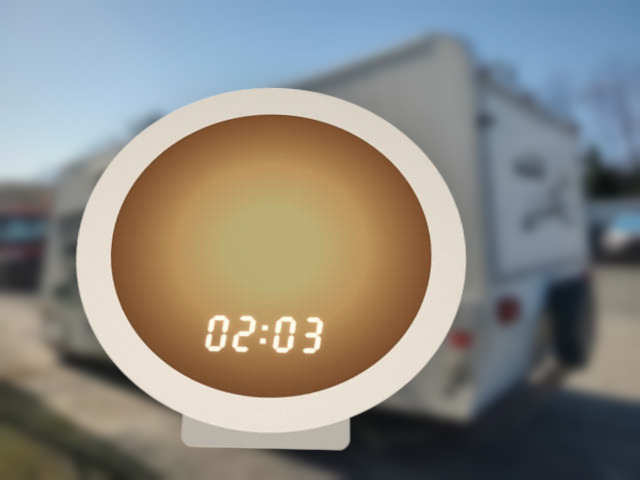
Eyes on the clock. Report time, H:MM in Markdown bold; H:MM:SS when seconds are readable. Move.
**2:03**
